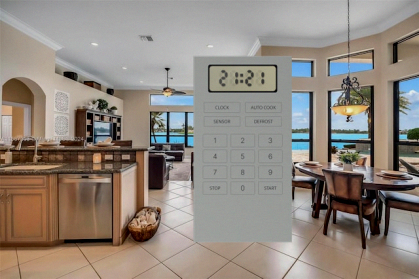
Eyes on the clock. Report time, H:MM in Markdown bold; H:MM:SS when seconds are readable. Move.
**21:21**
